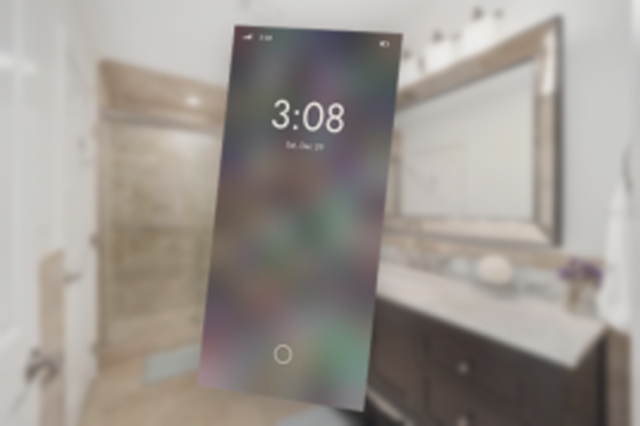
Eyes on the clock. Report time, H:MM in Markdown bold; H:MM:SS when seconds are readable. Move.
**3:08**
